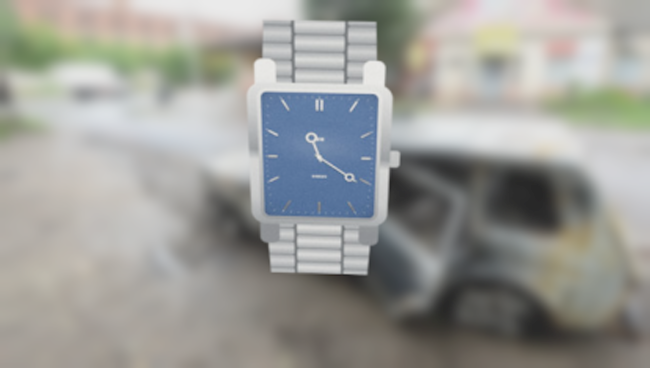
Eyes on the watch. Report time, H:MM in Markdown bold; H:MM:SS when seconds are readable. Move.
**11:21**
